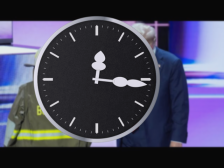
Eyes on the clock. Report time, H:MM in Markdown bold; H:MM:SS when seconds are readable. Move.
**12:16**
